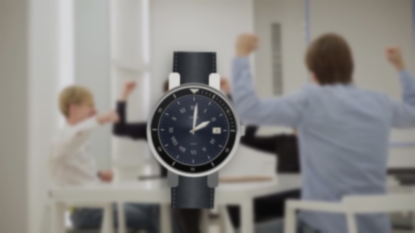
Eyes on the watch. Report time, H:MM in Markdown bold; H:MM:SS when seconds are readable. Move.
**2:01**
